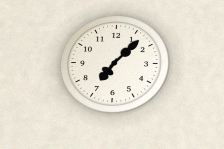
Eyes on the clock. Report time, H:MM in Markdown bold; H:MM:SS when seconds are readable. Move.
**7:07**
